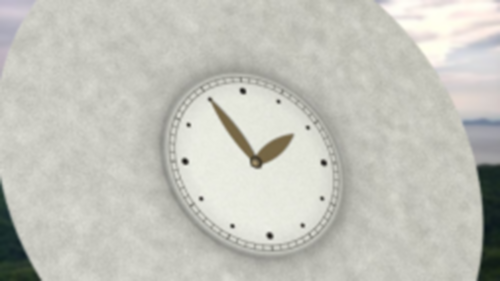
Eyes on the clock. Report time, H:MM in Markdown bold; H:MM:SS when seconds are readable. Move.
**1:55**
